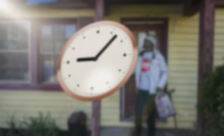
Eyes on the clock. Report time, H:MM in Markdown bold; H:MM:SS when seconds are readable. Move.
**9:07**
